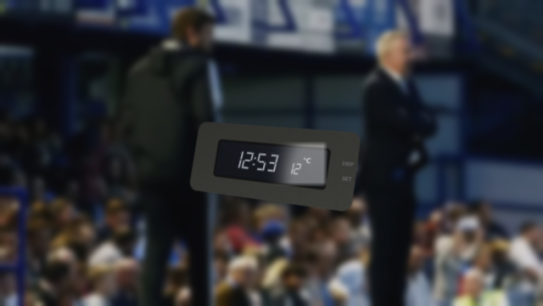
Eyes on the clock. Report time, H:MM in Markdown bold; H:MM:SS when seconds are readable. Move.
**12:53**
